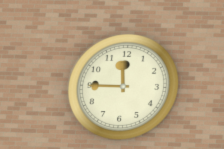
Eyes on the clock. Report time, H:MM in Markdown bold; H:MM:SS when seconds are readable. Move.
**11:45**
